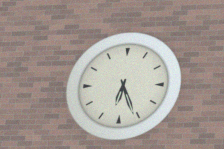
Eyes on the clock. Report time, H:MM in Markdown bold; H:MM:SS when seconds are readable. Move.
**6:26**
